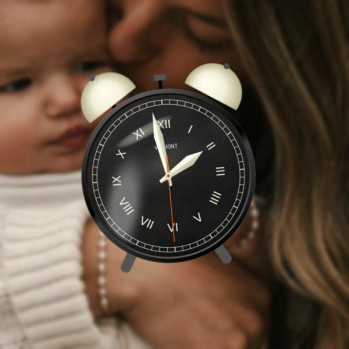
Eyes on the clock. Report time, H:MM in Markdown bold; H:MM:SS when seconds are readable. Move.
**1:58:30**
